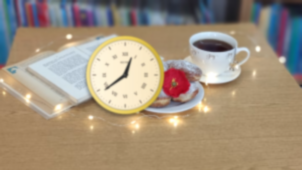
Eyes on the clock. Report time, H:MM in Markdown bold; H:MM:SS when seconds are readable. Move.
**12:39**
